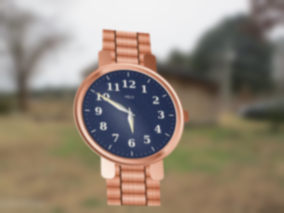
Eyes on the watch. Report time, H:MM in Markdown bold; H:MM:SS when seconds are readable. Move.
**5:50**
